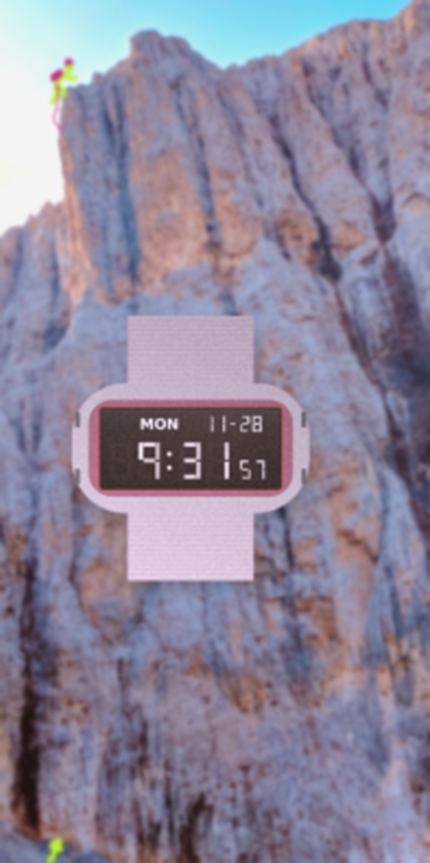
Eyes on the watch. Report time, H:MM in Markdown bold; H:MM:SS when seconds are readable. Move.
**9:31:57**
